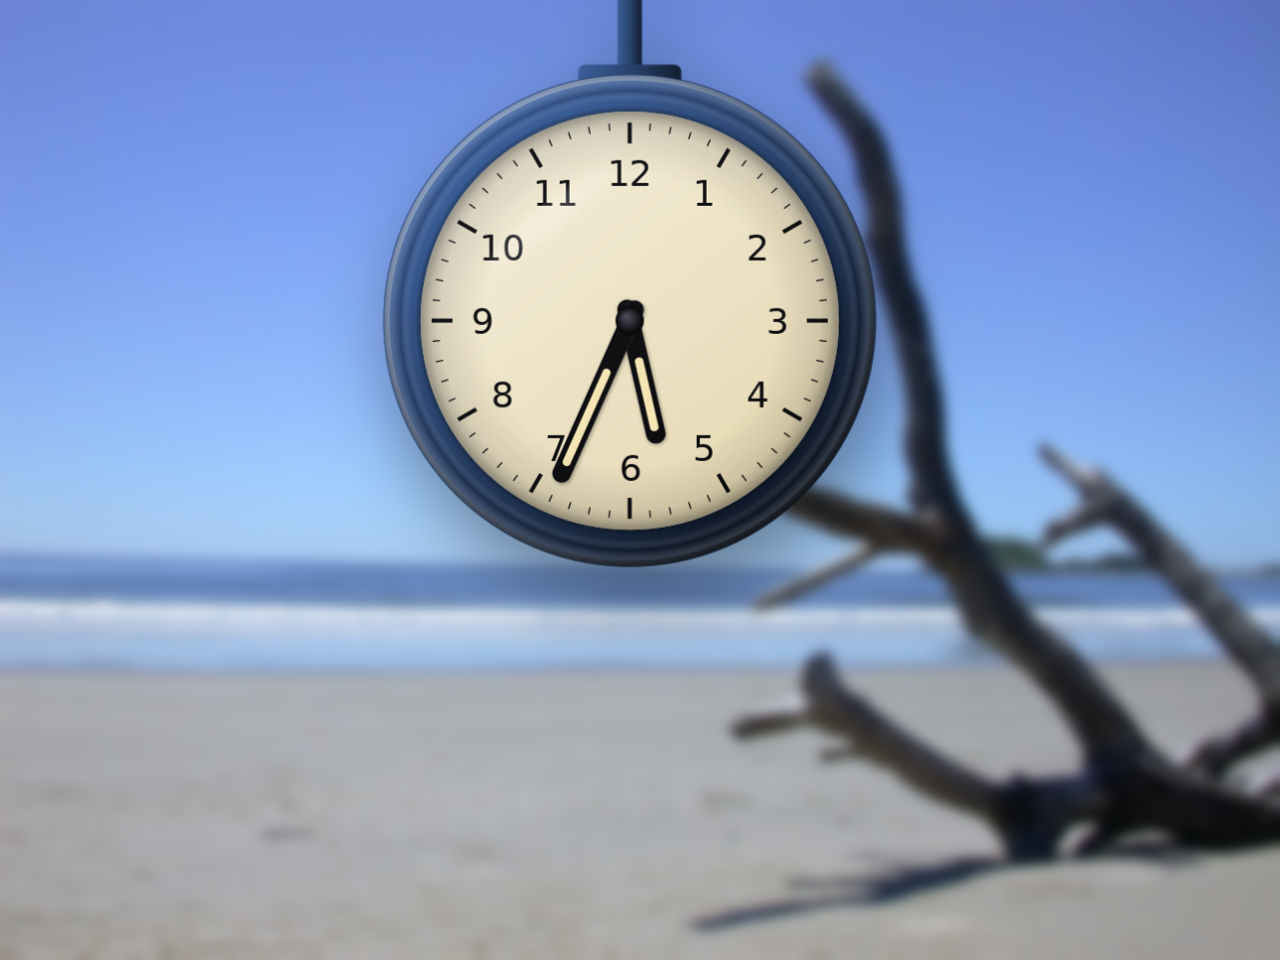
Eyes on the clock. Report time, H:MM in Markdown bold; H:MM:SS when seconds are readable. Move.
**5:34**
